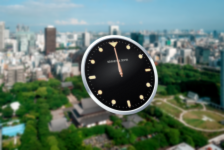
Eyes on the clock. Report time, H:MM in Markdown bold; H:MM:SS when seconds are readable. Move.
**12:00**
